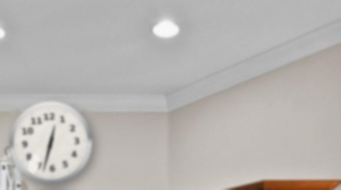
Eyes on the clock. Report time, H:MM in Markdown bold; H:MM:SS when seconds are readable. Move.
**12:33**
